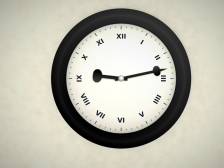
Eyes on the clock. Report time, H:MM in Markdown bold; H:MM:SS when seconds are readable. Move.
**9:13**
